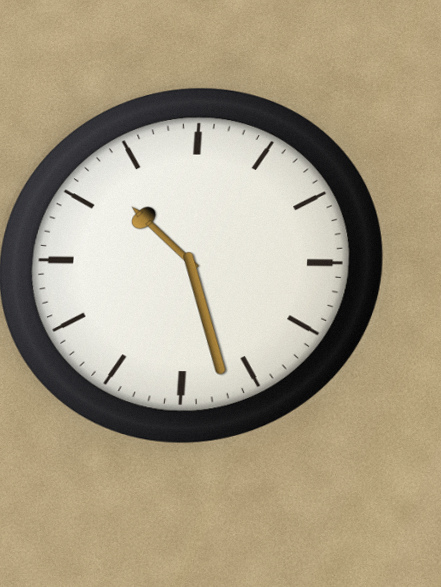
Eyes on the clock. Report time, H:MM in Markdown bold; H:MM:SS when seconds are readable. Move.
**10:27**
